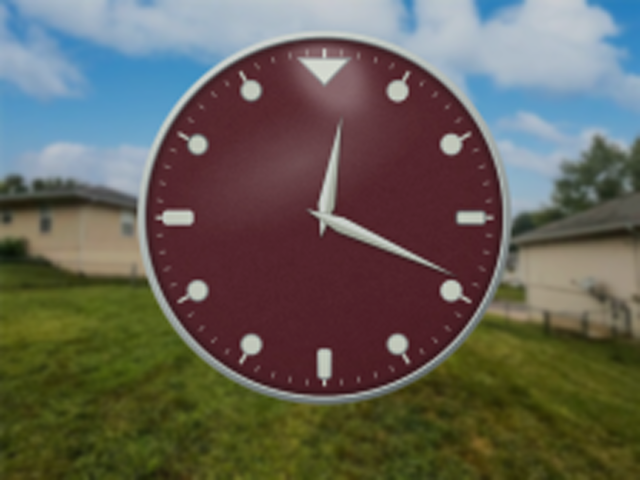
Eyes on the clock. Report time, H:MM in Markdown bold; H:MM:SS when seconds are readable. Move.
**12:19**
